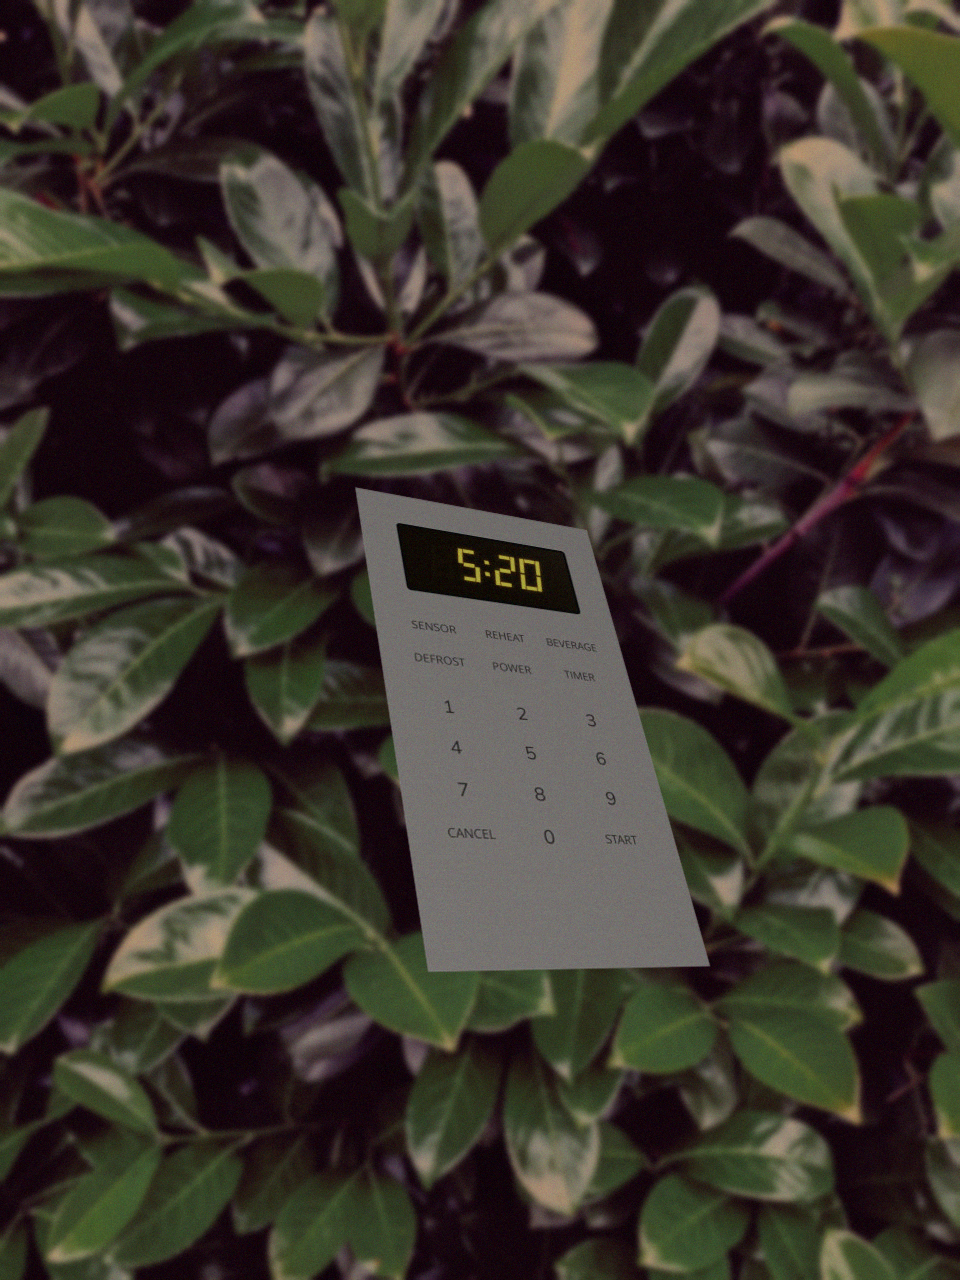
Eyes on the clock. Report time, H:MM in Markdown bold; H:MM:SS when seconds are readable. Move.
**5:20**
